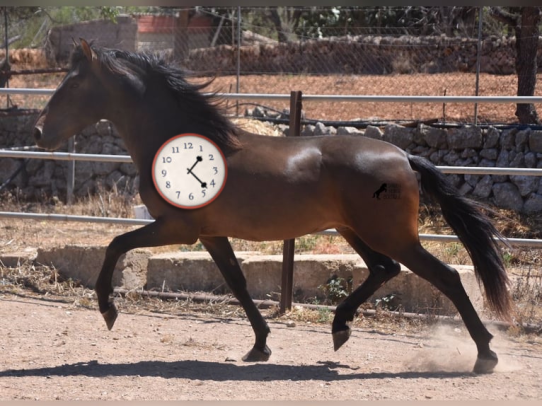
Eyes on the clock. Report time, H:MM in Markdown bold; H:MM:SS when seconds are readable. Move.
**1:23**
